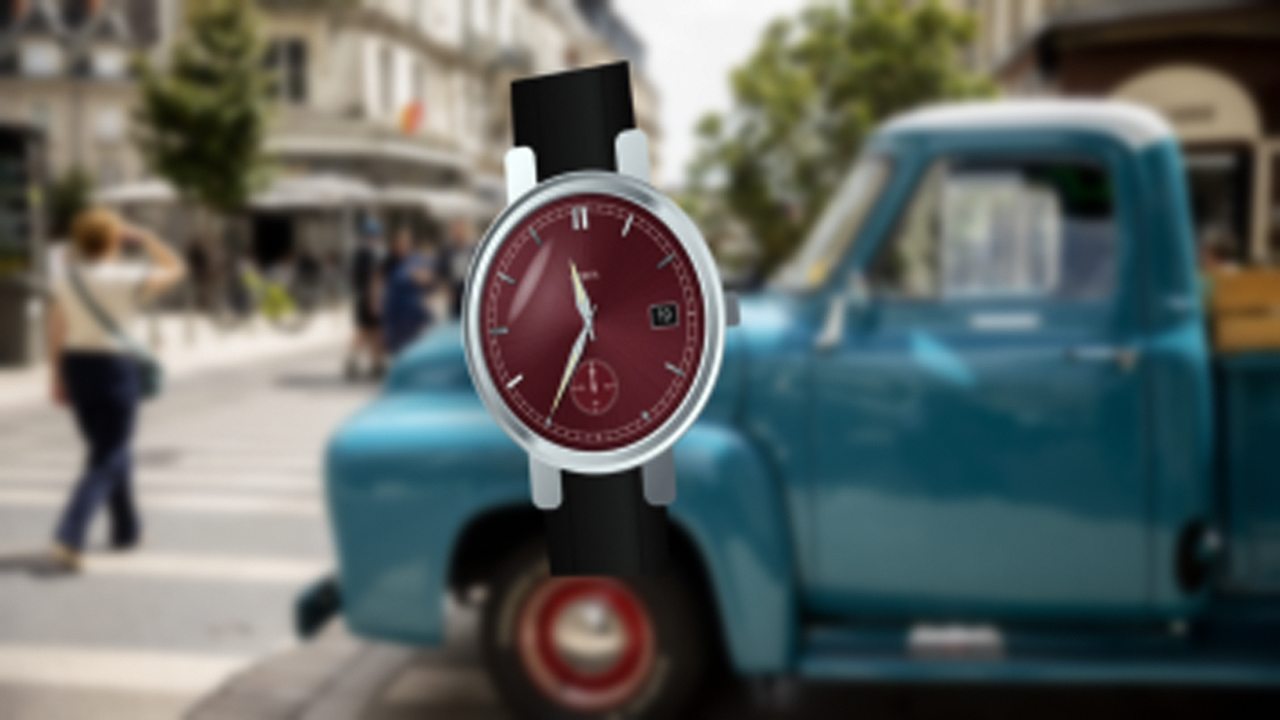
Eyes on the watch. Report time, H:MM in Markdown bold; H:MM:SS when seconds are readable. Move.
**11:35**
